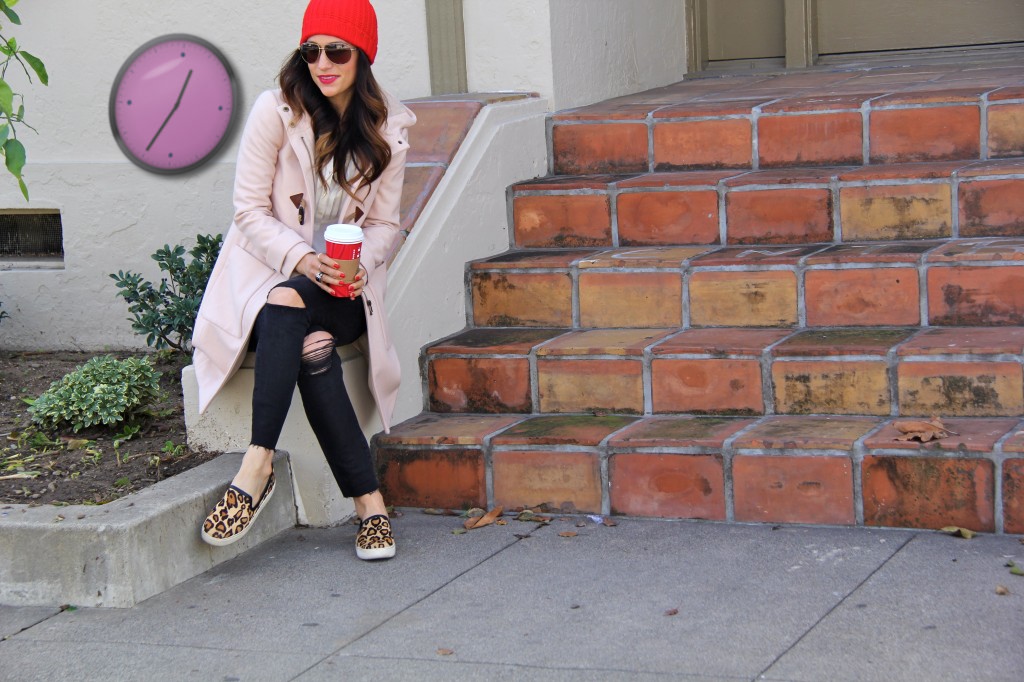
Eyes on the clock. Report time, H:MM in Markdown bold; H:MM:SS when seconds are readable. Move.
**12:35**
